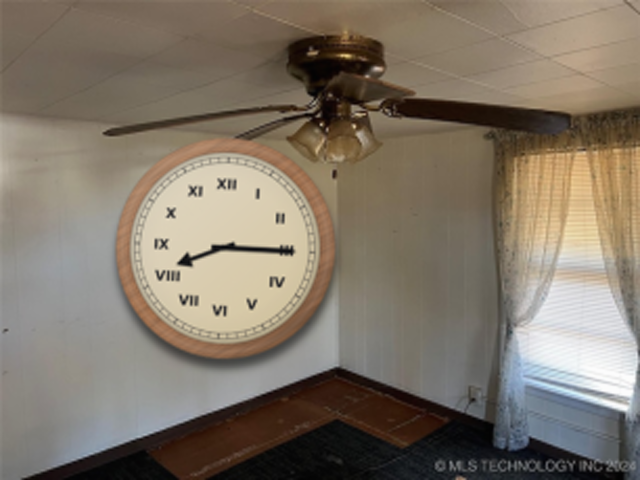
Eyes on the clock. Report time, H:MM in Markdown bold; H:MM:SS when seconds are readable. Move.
**8:15**
